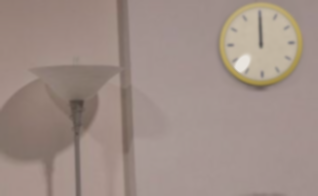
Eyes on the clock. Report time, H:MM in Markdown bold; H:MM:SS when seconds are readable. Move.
**12:00**
